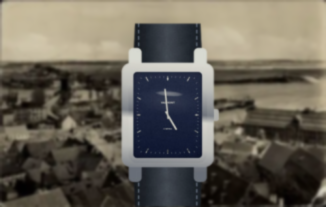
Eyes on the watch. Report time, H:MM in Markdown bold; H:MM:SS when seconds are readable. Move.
**4:59**
